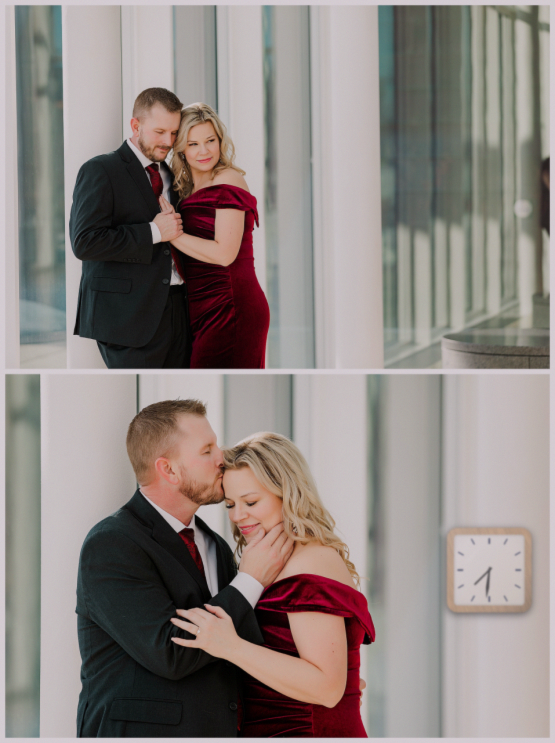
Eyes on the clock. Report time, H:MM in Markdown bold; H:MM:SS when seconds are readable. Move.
**7:31**
